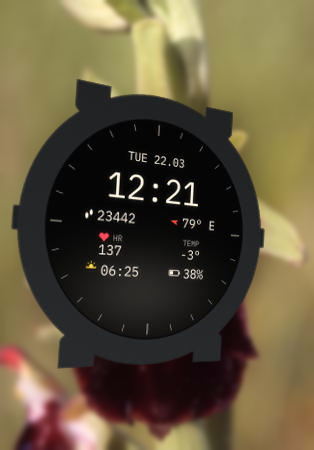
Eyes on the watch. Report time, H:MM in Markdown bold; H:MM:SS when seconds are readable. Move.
**12:21**
